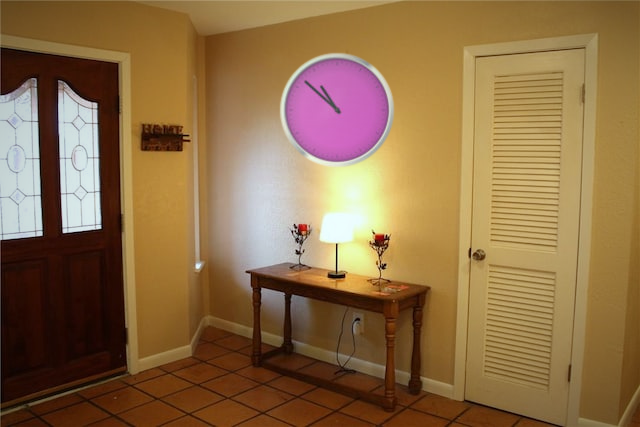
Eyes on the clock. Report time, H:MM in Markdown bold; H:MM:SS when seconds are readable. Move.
**10:52**
